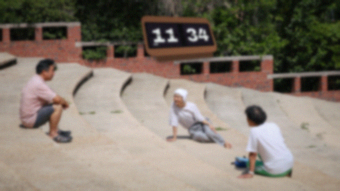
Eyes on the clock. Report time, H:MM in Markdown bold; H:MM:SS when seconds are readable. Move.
**11:34**
